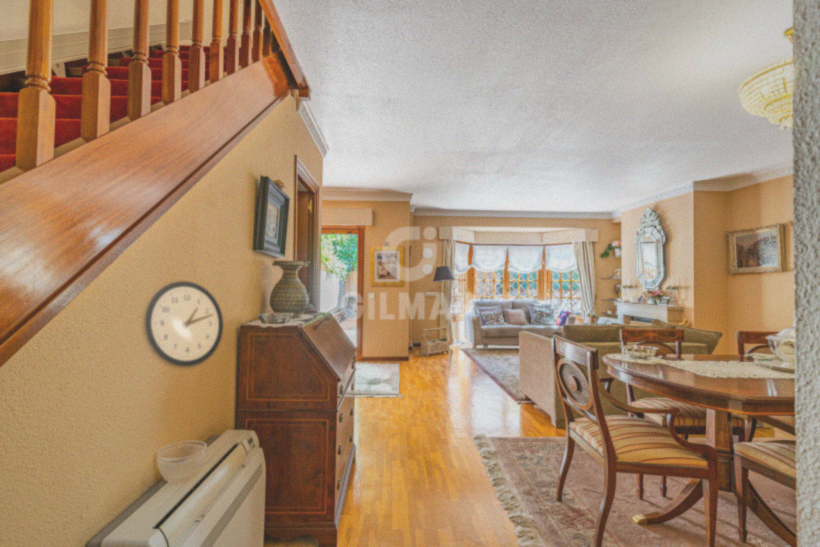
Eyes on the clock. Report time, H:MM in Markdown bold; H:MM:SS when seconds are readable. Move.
**1:12**
